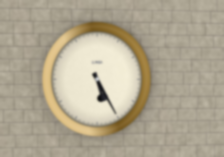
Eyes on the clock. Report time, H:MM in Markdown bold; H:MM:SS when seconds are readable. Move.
**5:25**
